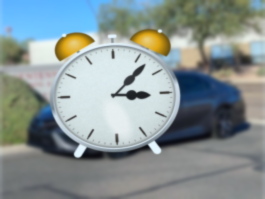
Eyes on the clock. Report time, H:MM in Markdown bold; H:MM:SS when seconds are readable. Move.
**3:07**
